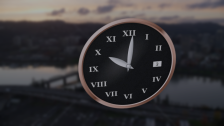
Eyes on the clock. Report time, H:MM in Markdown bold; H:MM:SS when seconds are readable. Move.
**10:01**
